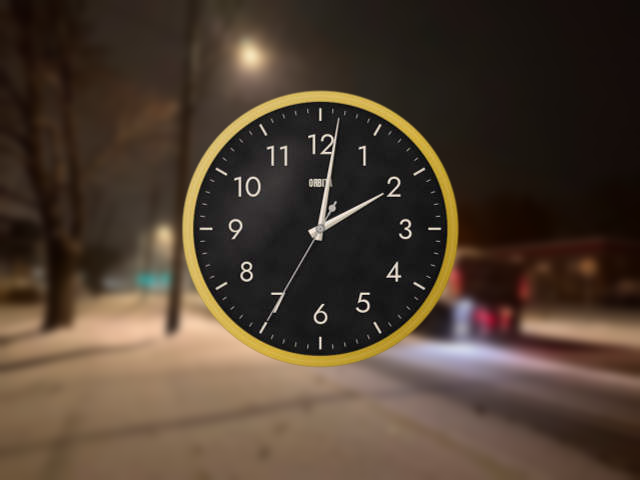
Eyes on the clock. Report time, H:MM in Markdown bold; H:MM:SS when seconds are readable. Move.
**2:01:35**
